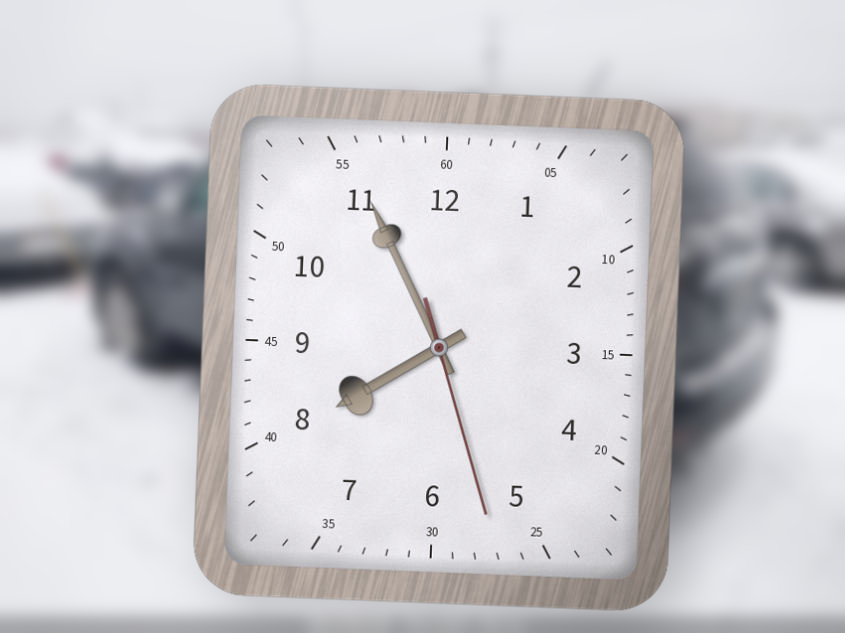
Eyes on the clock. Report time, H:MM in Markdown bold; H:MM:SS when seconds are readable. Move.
**7:55:27**
